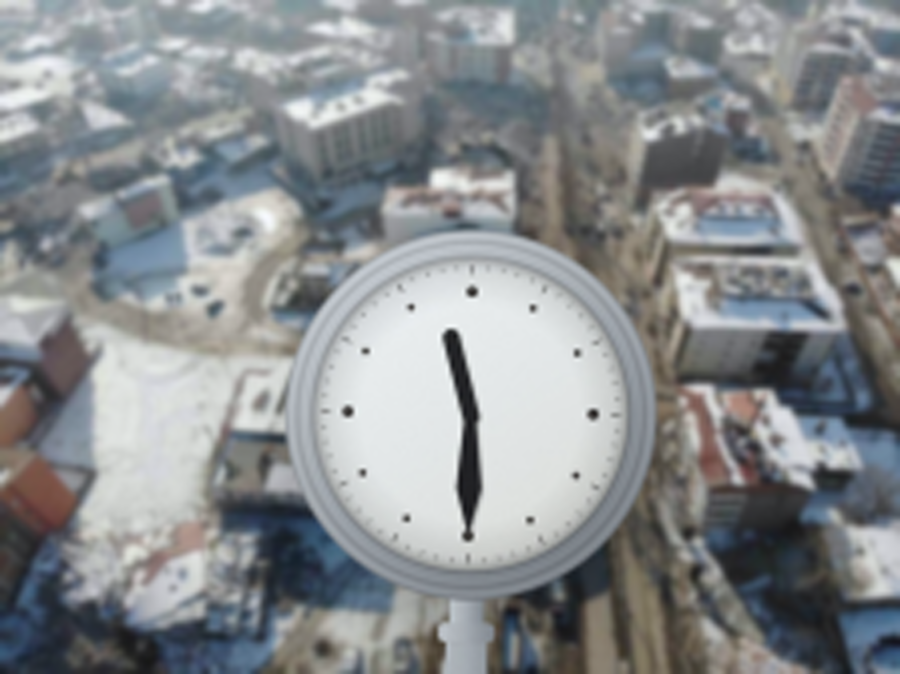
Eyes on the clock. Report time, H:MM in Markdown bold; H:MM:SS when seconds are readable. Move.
**11:30**
